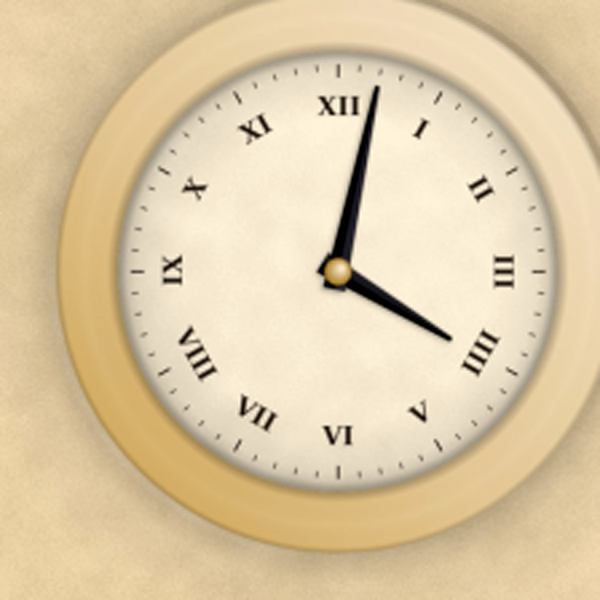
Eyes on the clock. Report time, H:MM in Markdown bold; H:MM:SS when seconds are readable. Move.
**4:02**
